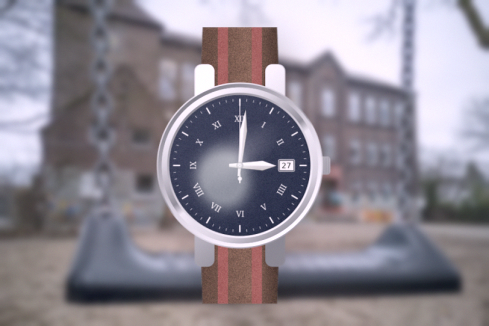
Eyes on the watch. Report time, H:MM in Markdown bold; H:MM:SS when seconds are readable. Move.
**3:01:00**
